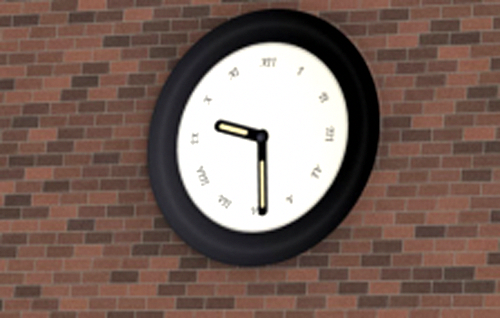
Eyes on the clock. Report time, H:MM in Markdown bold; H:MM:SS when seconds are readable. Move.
**9:29**
